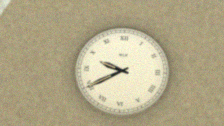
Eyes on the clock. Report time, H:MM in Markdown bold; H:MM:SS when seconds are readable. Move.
**9:40**
